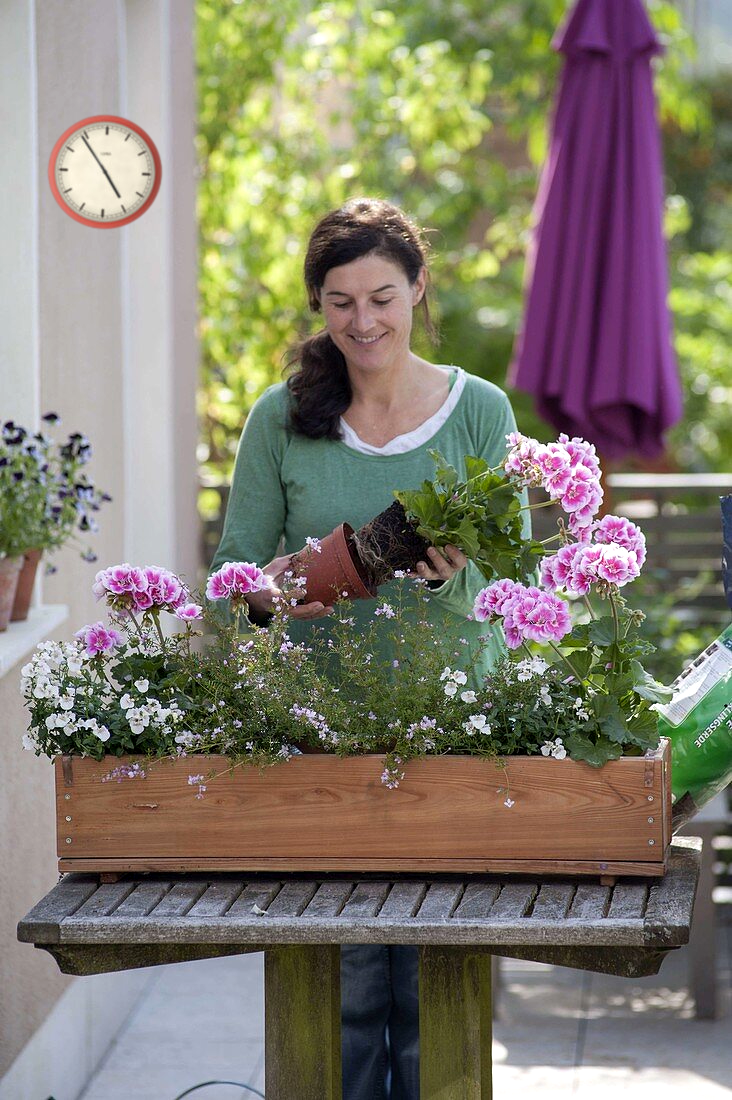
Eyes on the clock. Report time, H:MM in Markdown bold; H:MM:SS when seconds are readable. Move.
**4:54**
